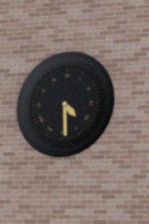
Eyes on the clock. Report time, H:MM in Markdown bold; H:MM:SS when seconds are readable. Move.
**4:29**
